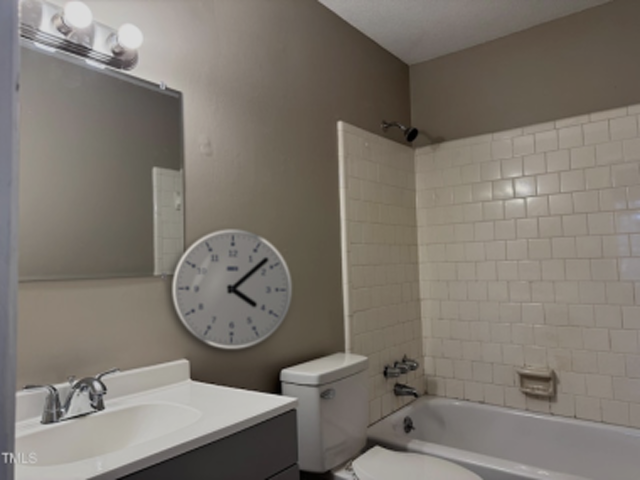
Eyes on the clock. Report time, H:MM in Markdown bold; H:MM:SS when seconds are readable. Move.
**4:08**
